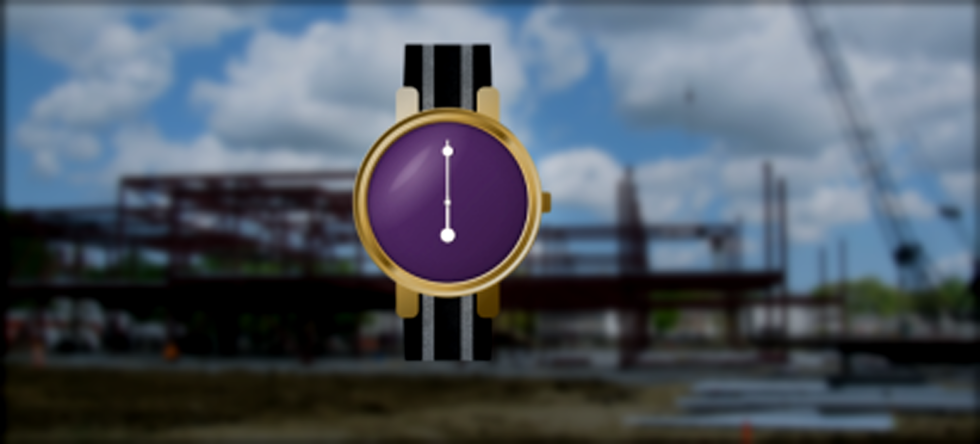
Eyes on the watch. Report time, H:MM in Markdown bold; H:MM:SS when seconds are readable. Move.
**6:00**
